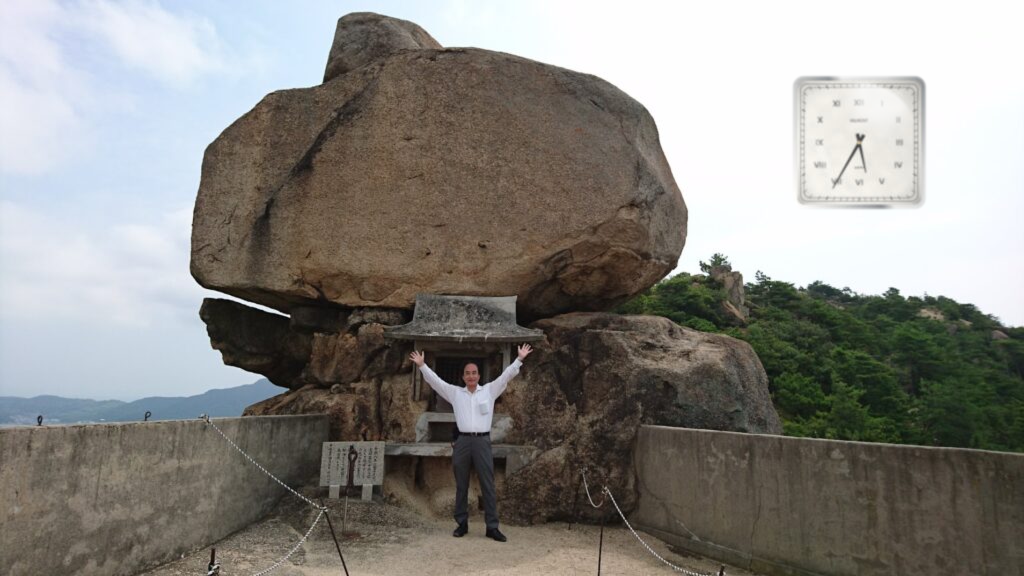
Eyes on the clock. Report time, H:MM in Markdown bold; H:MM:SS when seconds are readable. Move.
**5:35**
